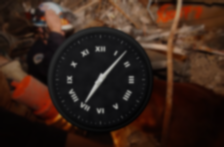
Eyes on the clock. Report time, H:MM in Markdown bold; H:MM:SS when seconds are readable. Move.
**7:07**
